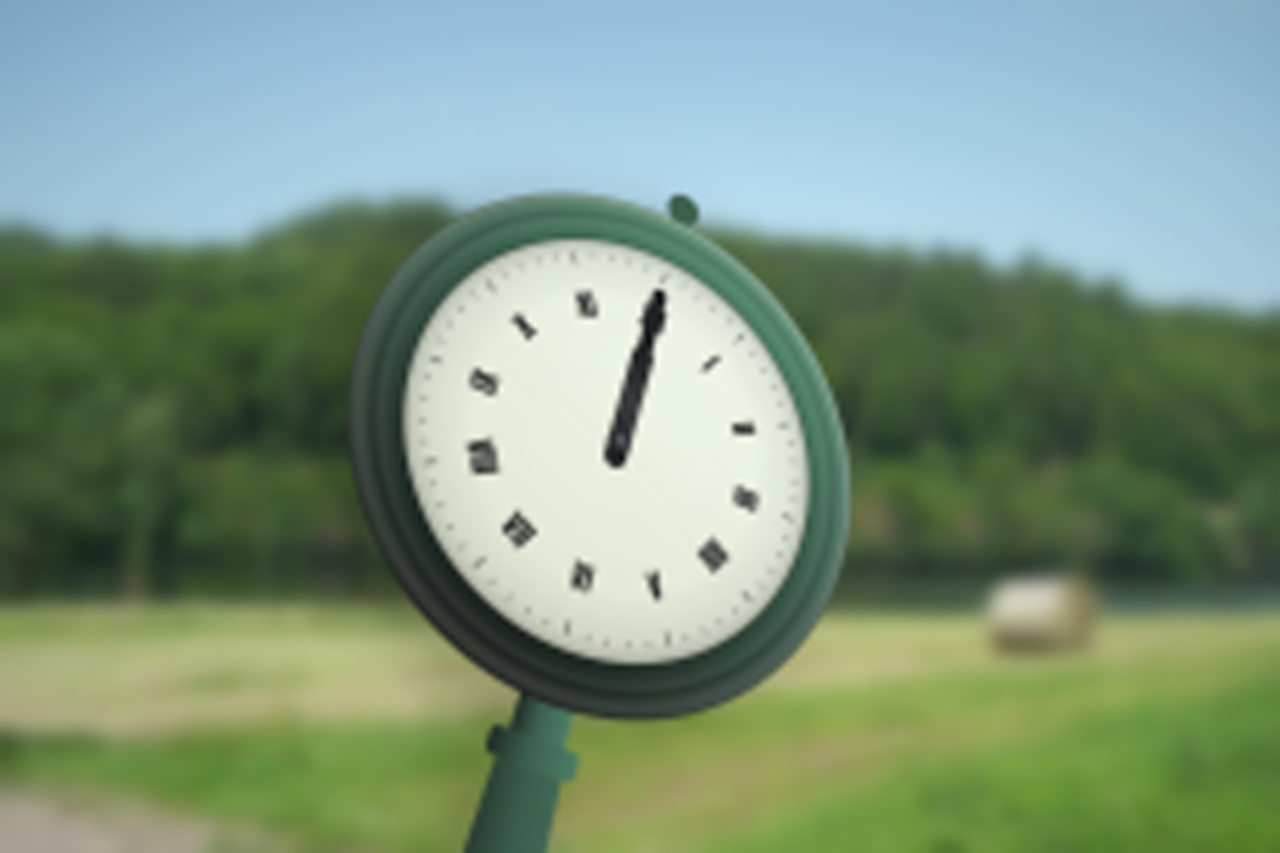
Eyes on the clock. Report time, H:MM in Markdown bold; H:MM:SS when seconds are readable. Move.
**12:00**
